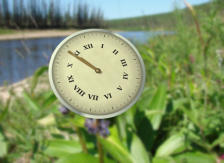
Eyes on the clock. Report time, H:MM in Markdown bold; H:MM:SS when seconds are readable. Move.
**10:54**
